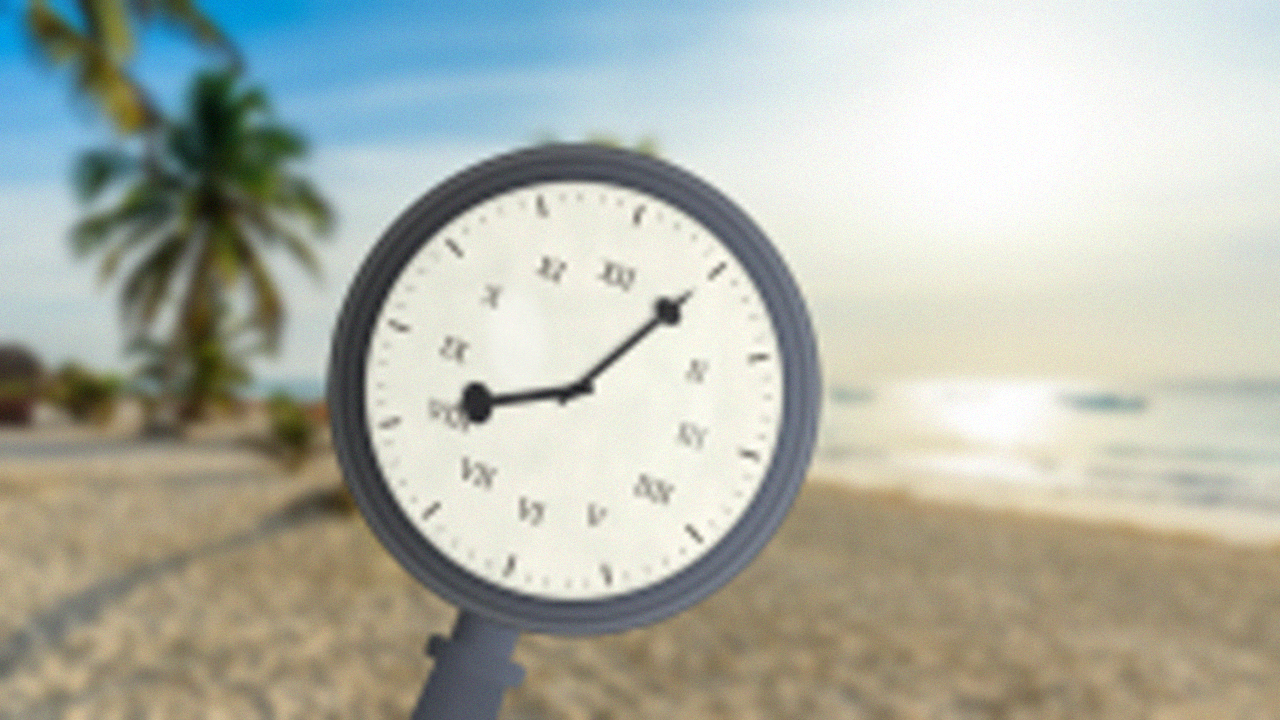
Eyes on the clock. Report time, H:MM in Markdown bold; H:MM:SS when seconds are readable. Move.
**8:05**
